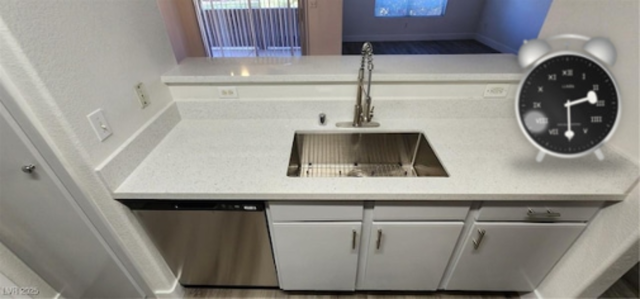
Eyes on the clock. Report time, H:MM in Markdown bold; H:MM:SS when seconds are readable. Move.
**2:30**
